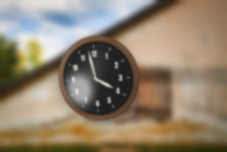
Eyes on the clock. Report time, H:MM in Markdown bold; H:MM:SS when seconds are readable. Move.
**3:58**
